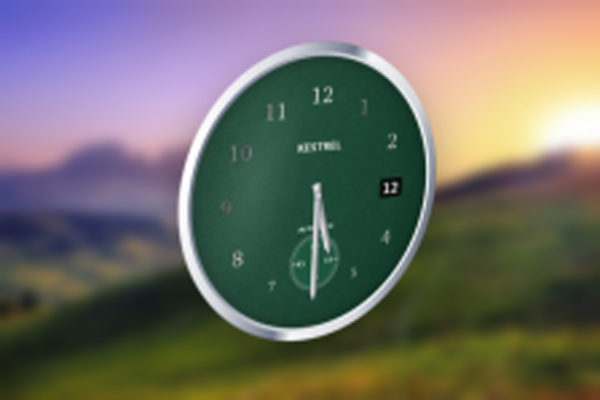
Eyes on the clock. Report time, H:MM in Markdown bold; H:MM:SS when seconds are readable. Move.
**5:30**
